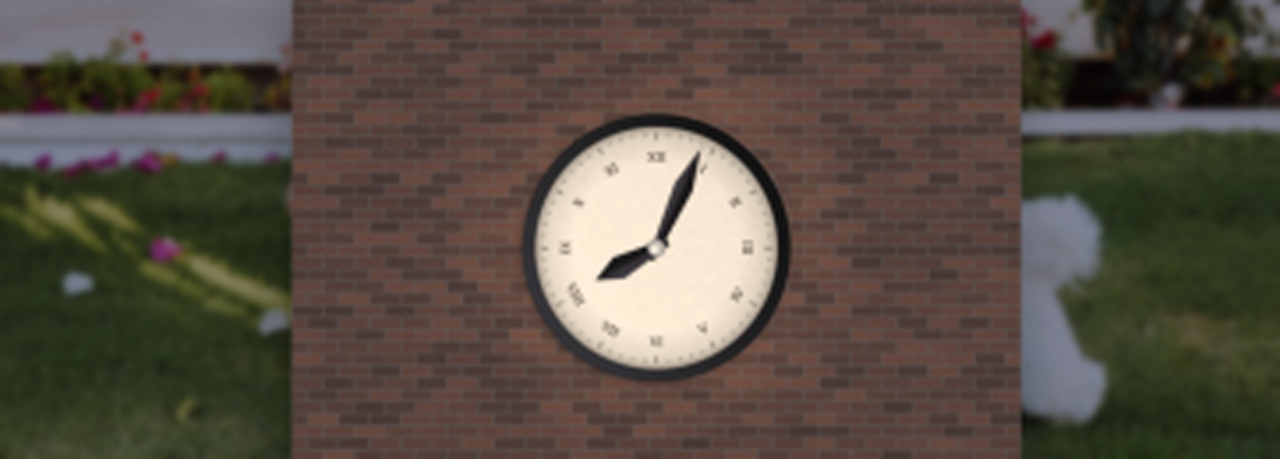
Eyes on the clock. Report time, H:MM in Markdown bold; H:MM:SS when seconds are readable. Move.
**8:04**
